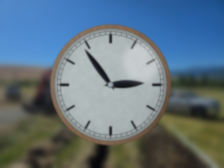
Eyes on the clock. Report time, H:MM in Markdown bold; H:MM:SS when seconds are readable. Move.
**2:54**
